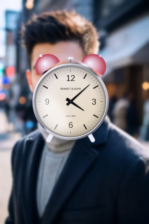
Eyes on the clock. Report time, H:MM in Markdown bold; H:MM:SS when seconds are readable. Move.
**4:08**
